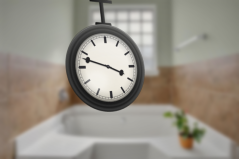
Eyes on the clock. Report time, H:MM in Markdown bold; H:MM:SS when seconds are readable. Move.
**3:48**
